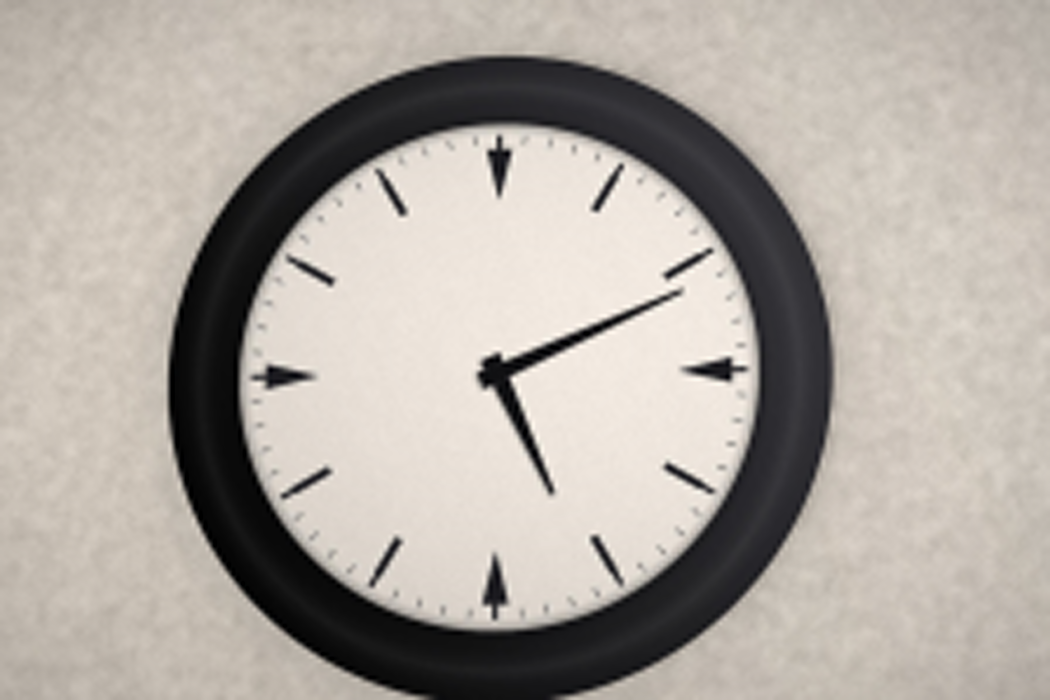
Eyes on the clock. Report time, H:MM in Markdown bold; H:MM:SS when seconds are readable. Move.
**5:11**
